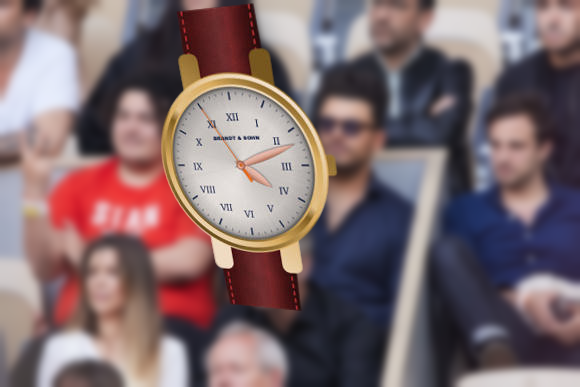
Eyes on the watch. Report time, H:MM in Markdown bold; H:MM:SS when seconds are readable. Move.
**4:11:55**
